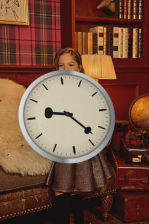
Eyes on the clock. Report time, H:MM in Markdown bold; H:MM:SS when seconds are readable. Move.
**9:23**
